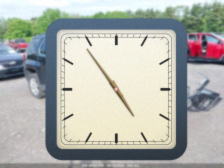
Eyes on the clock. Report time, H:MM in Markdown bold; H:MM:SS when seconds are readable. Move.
**4:54**
